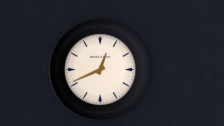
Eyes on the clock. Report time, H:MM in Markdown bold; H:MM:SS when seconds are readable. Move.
**12:41**
